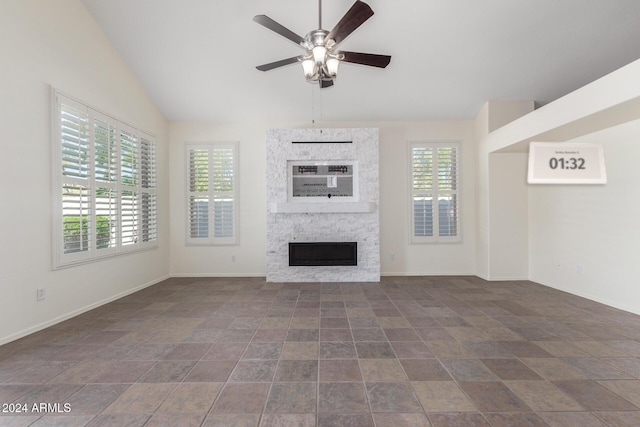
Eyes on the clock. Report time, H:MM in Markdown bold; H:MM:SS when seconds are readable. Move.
**1:32**
